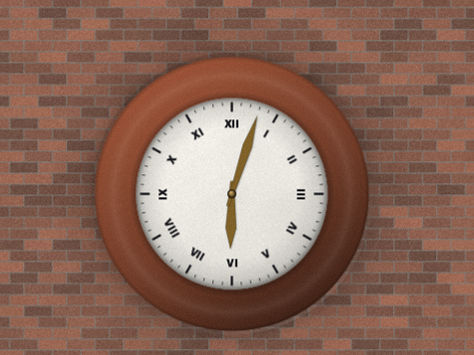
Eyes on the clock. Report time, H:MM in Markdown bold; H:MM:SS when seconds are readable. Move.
**6:03**
